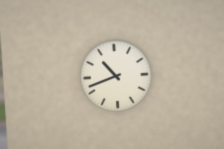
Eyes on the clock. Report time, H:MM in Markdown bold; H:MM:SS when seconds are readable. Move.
**10:42**
